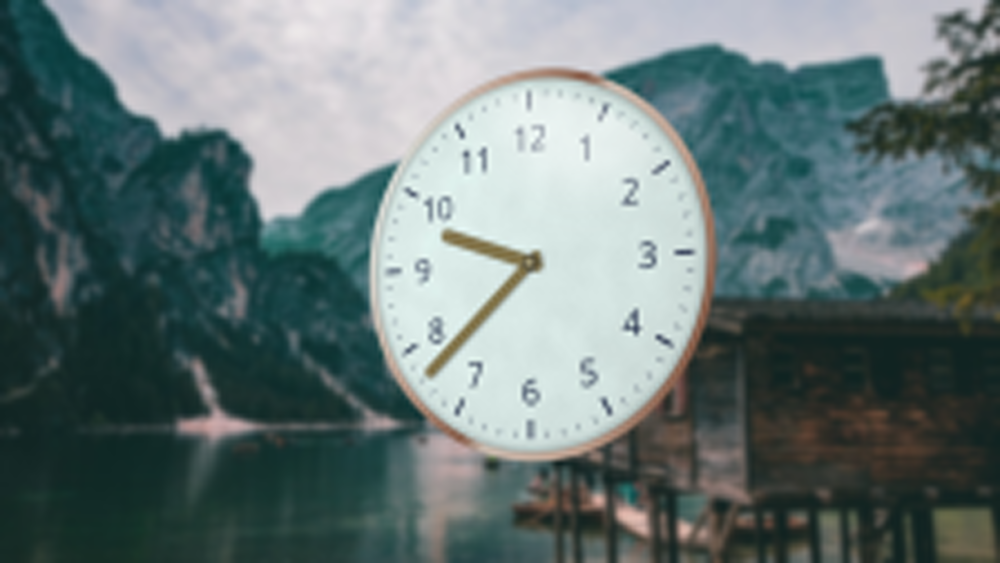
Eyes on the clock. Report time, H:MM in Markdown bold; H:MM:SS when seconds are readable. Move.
**9:38**
